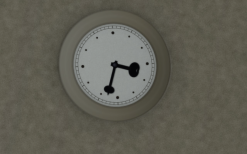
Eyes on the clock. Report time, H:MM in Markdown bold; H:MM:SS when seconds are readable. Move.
**3:33**
